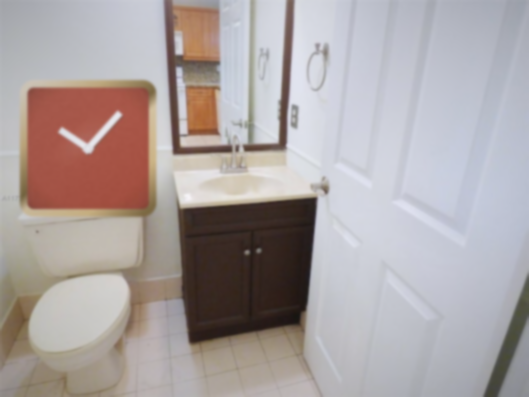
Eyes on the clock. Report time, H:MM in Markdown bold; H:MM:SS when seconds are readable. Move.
**10:07**
